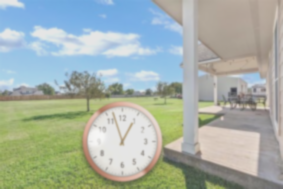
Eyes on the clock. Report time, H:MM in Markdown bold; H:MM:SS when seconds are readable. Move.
**12:57**
